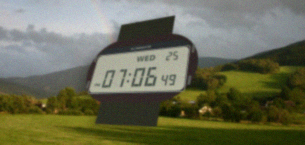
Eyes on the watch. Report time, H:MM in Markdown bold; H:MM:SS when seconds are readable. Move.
**7:06**
